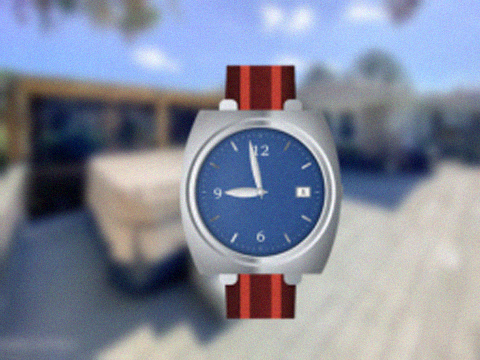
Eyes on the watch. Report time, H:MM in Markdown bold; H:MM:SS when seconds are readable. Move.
**8:58**
